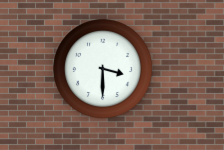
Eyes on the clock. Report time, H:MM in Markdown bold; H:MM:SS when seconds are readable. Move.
**3:30**
